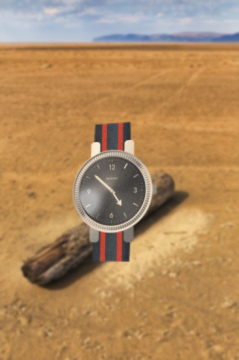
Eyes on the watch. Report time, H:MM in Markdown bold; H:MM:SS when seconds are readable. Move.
**4:52**
